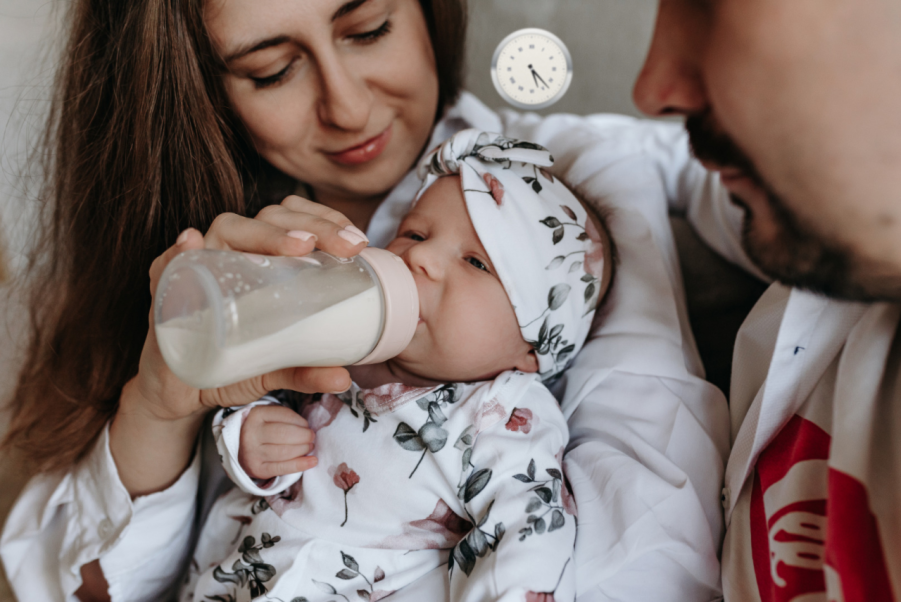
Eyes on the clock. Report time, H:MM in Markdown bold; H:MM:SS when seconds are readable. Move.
**5:23**
